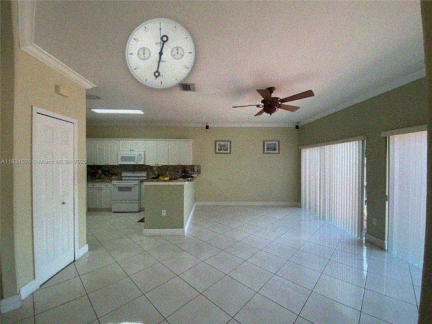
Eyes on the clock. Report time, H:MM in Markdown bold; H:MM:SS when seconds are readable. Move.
**12:32**
